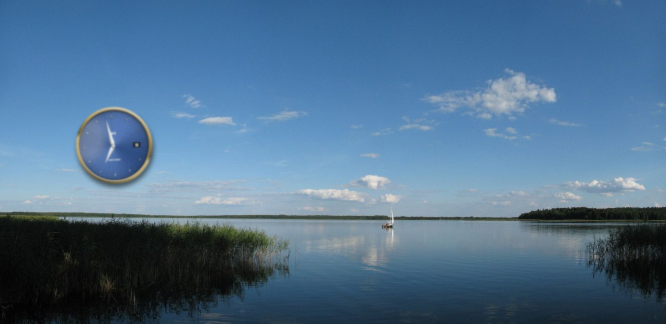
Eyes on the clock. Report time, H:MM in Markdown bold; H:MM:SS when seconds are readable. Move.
**6:58**
